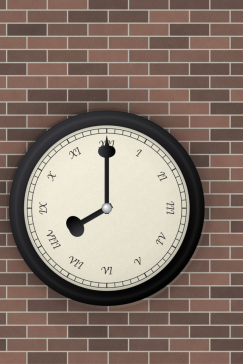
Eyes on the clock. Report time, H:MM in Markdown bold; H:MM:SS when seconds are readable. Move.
**8:00**
